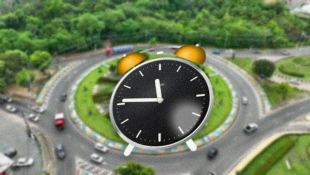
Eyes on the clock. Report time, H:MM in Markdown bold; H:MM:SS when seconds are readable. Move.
**11:46**
